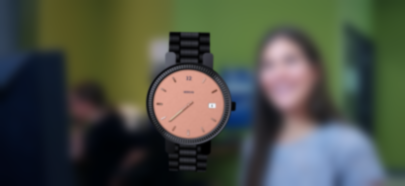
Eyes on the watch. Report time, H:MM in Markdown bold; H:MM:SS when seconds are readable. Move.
**7:38**
